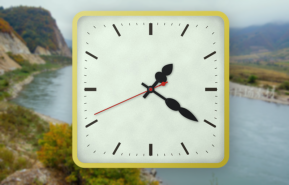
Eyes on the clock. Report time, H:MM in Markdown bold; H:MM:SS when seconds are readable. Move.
**1:20:41**
